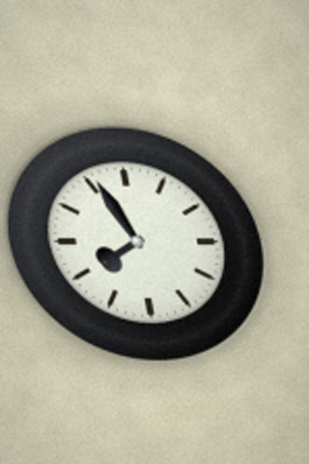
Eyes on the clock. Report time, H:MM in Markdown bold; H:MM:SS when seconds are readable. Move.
**7:56**
